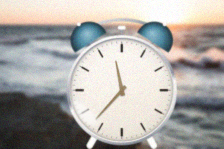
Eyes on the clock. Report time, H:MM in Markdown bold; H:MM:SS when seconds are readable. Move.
**11:37**
